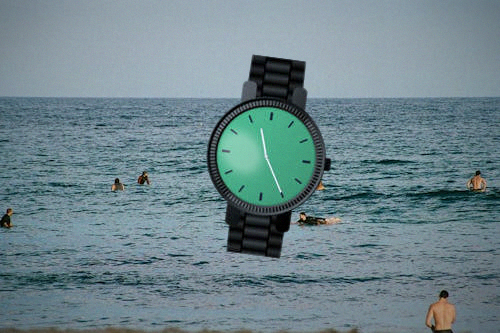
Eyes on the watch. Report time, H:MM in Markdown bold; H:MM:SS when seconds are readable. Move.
**11:25**
